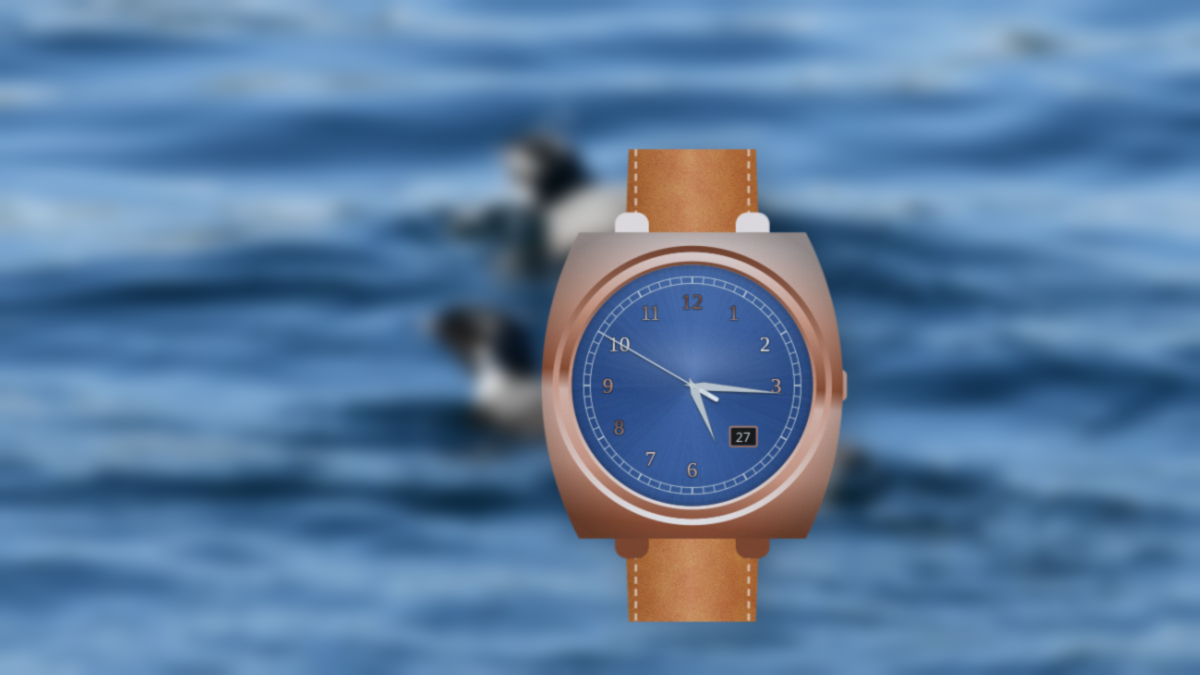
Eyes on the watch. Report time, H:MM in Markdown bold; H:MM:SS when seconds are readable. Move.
**5:15:50**
